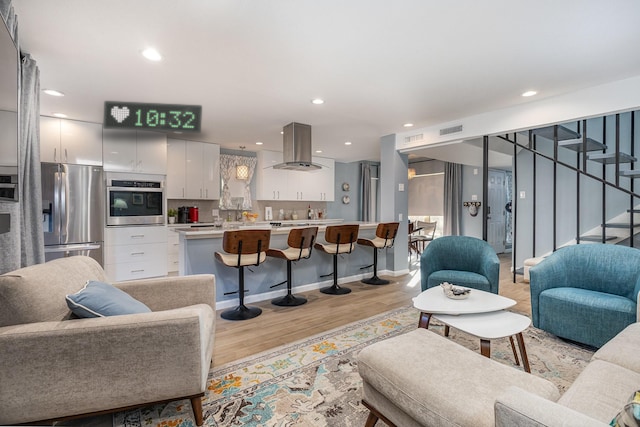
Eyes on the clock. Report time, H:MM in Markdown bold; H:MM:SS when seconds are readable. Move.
**10:32**
